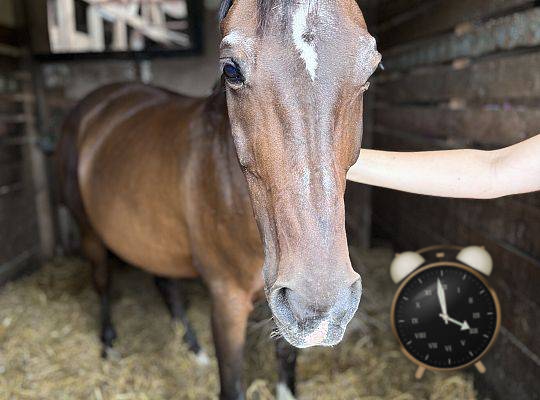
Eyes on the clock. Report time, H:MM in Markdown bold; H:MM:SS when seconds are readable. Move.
**3:59**
